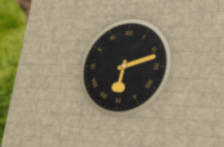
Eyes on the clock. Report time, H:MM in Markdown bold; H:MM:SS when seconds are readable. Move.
**6:12**
